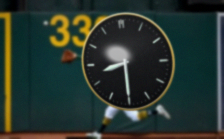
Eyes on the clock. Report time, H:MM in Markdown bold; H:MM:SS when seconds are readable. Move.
**8:30**
